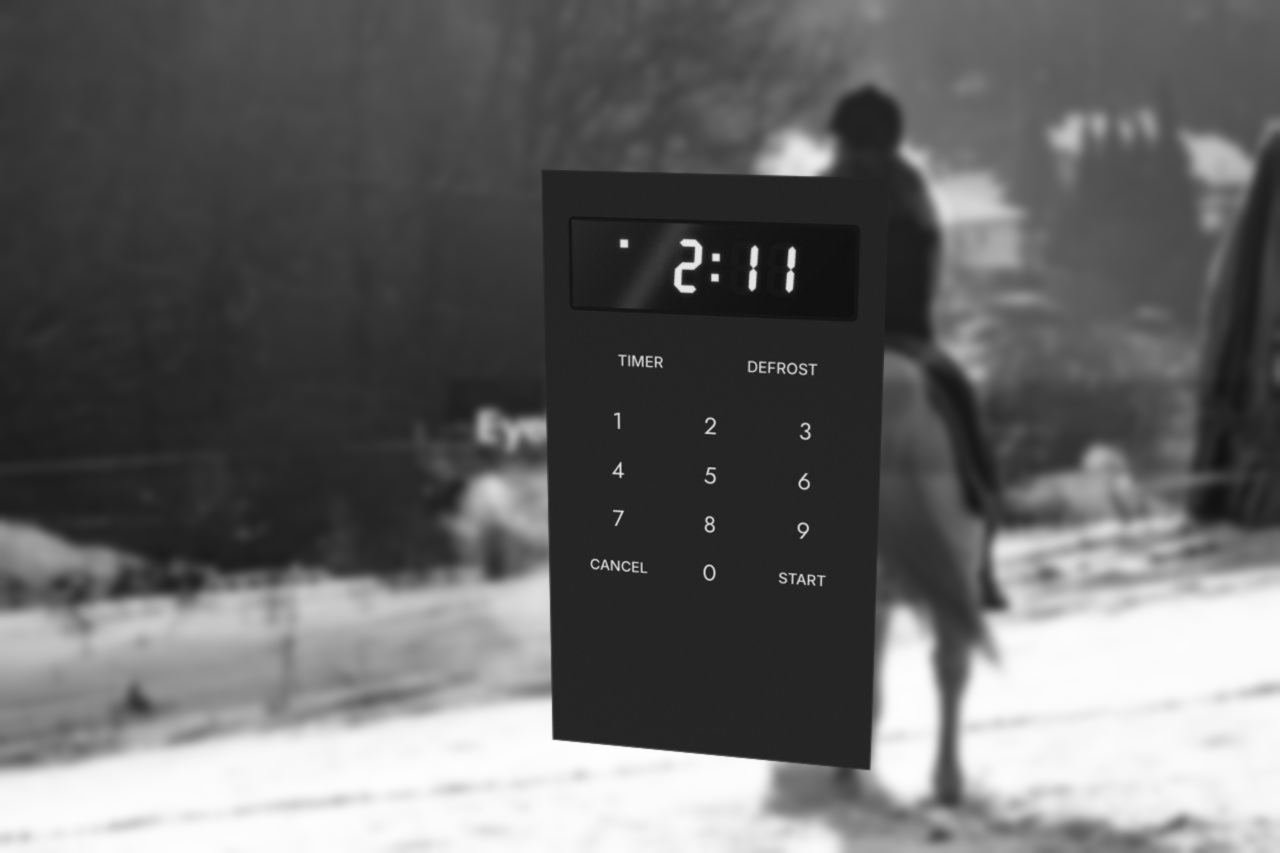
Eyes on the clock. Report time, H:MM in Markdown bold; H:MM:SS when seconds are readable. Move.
**2:11**
